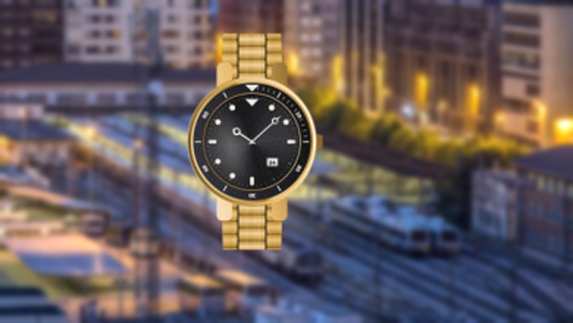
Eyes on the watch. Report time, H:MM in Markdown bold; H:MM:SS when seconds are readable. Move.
**10:08**
